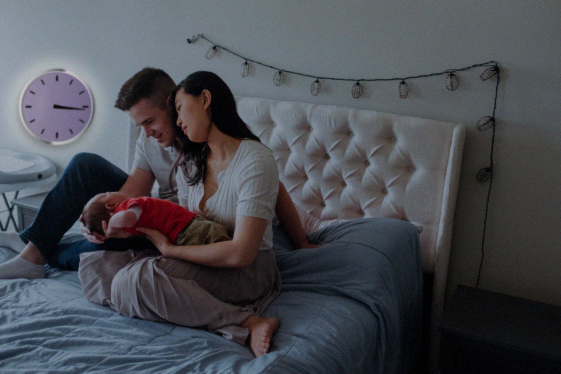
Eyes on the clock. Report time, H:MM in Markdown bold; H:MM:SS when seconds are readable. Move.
**3:16**
